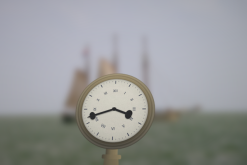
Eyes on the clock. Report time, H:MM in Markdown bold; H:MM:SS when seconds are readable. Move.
**3:42**
